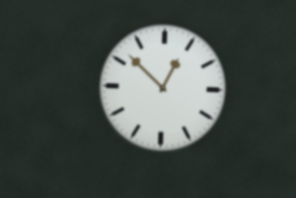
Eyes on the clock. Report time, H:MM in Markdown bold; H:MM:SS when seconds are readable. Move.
**12:52**
